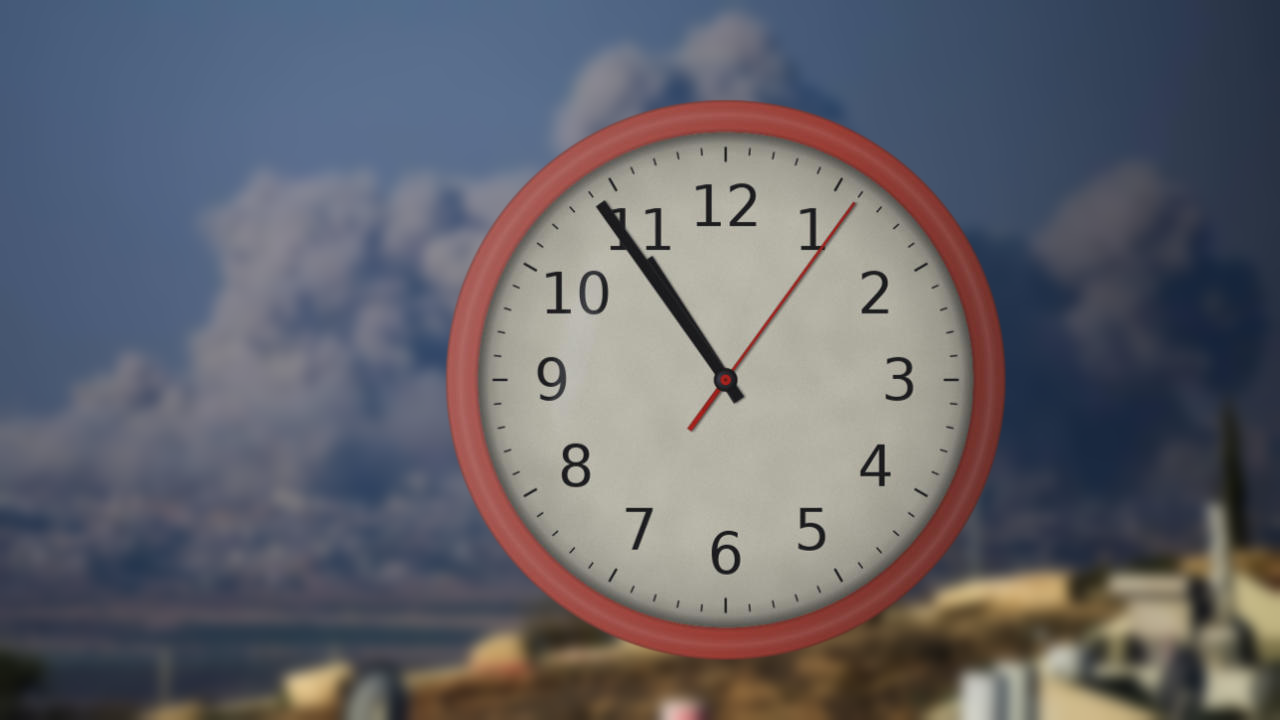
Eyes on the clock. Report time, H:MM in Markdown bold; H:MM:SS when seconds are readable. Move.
**10:54:06**
